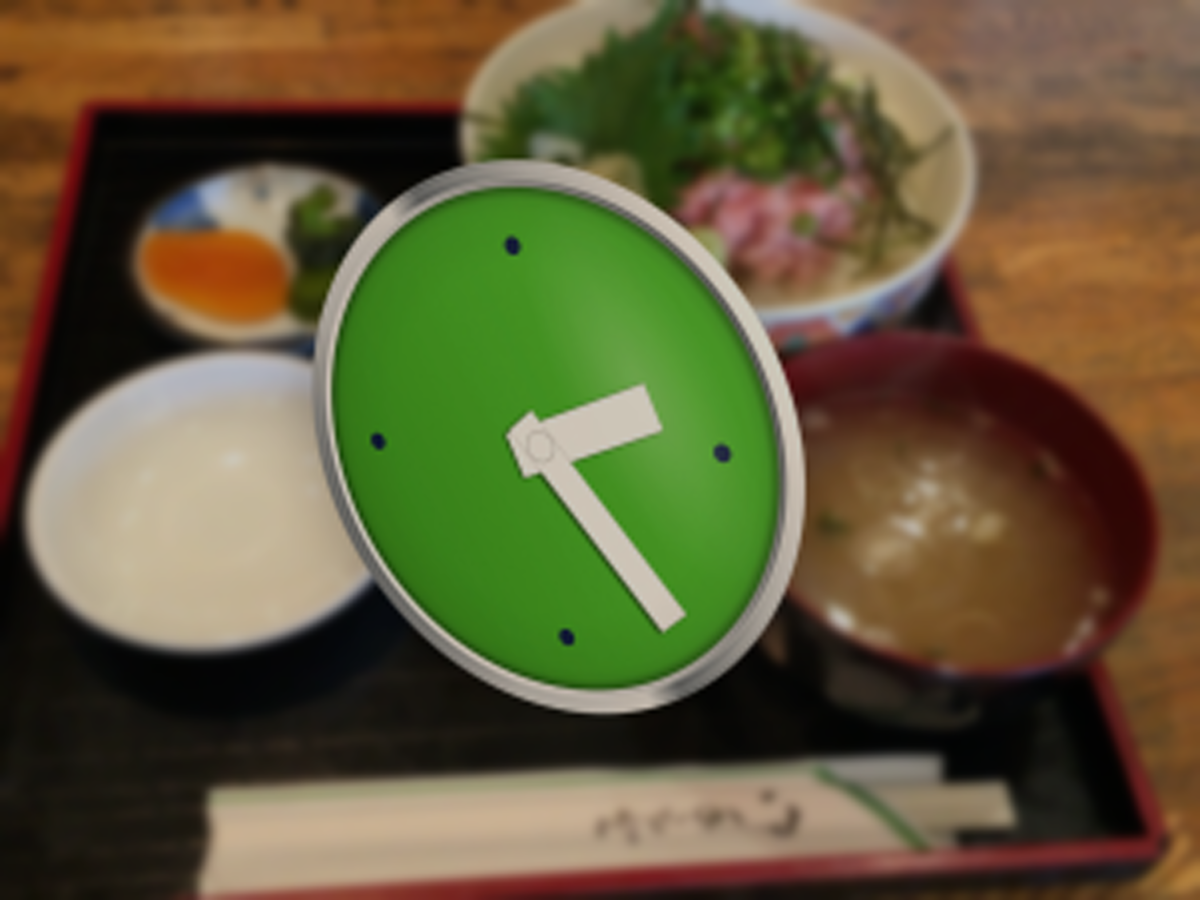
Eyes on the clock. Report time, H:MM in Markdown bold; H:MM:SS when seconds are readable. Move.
**2:24**
